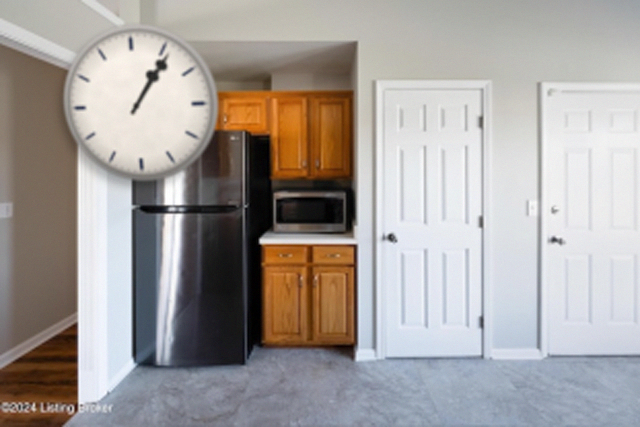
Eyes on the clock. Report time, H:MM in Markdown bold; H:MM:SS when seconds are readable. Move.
**1:06**
